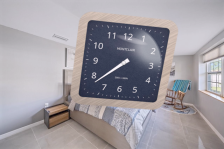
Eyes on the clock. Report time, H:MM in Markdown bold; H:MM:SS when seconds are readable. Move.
**7:38**
